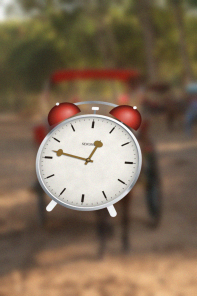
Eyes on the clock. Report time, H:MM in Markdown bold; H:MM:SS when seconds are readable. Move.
**12:47**
